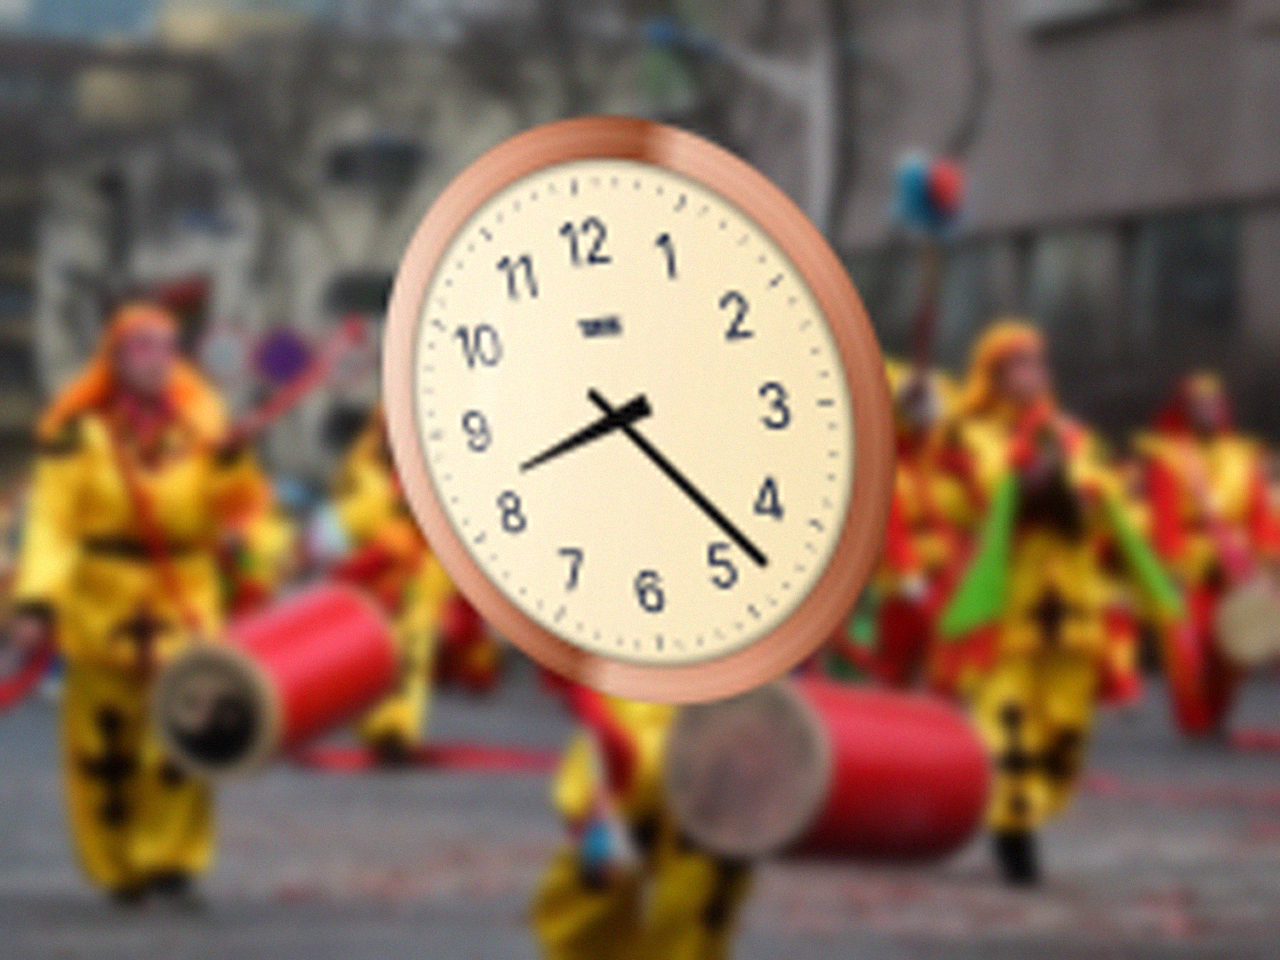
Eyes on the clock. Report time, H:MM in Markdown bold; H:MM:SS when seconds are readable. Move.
**8:23**
